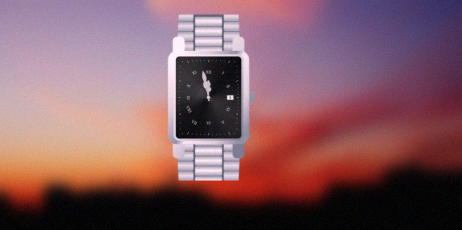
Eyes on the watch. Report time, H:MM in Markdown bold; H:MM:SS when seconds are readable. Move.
**11:58**
